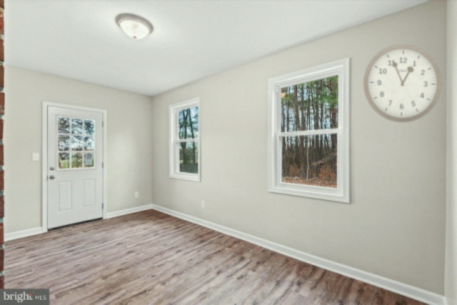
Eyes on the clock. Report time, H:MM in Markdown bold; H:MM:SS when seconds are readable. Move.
**12:56**
